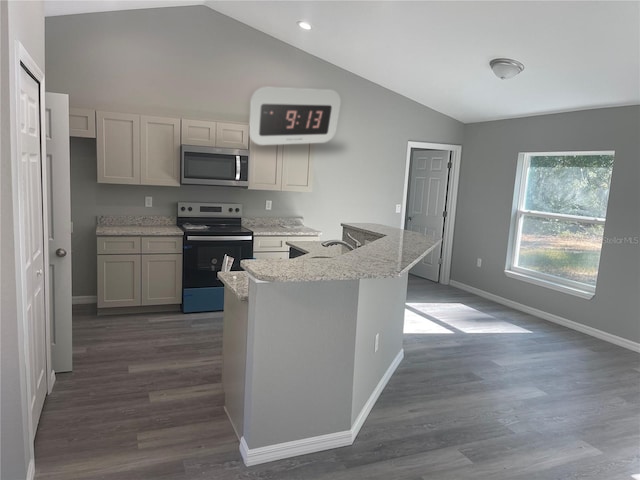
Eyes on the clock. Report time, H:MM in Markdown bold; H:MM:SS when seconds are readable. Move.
**9:13**
